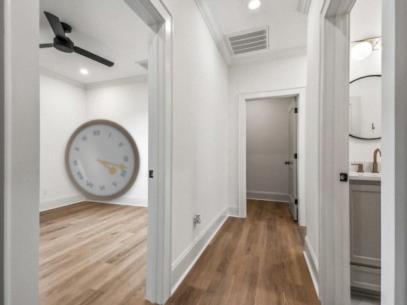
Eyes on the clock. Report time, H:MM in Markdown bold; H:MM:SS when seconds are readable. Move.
**4:18**
